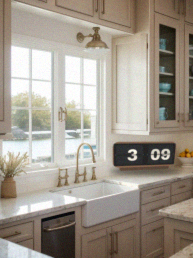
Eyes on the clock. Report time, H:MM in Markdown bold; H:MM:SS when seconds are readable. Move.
**3:09**
